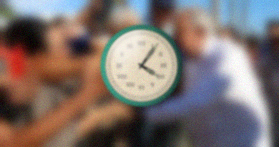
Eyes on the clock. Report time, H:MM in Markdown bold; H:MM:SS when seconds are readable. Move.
**4:06**
